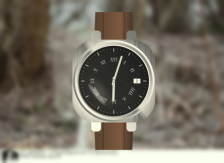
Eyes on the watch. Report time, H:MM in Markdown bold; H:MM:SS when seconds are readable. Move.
**6:03**
